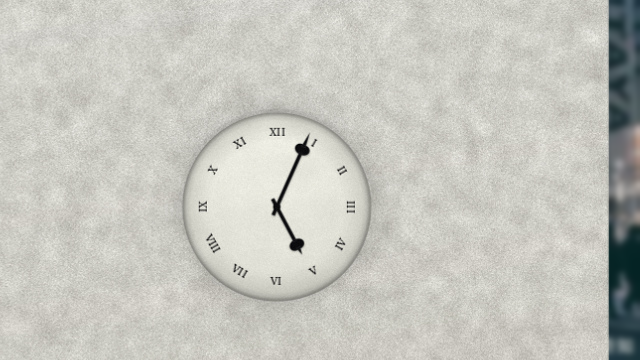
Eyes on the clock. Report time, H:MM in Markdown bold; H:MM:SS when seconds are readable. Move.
**5:04**
